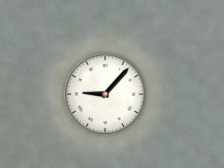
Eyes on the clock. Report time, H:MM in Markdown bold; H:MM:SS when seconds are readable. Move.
**9:07**
